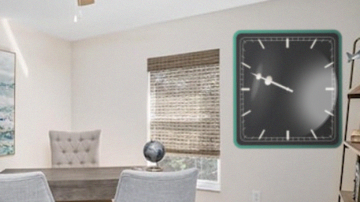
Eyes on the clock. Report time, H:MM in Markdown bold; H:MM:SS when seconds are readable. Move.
**9:49**
